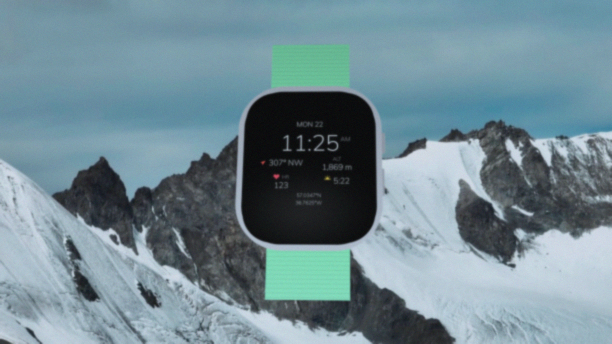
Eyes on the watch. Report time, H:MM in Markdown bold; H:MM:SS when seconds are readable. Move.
**11:25**
